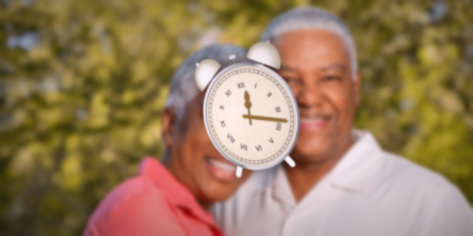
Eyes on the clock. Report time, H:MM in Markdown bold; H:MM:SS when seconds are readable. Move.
**12:18**
